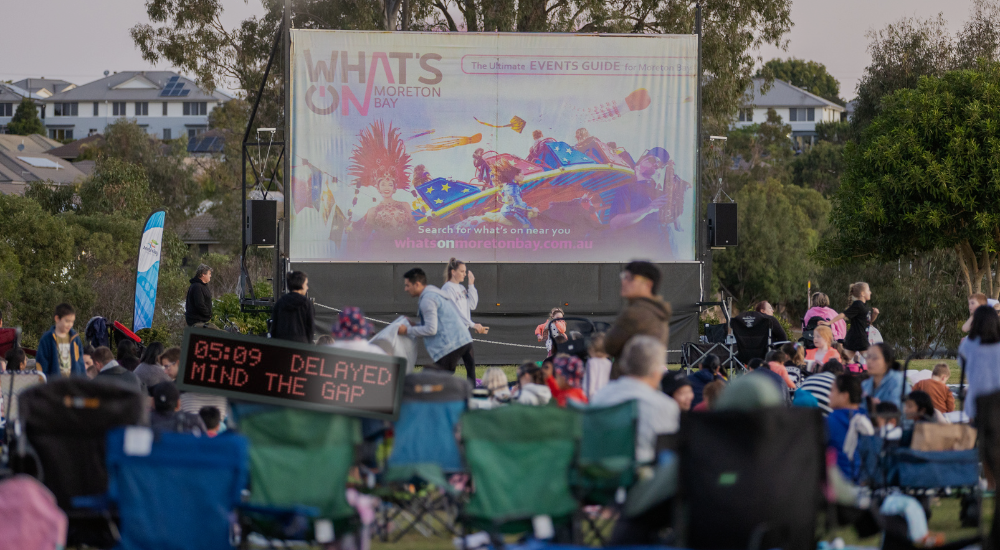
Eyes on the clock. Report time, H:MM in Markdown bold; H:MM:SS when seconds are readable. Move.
**5:09**
